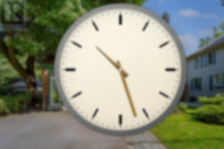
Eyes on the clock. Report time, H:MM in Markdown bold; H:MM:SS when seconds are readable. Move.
**10:27**
